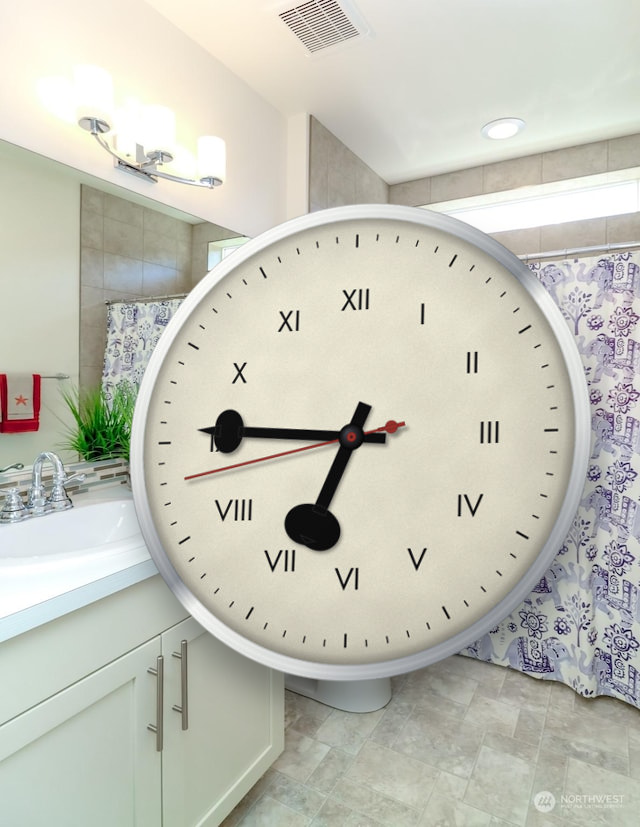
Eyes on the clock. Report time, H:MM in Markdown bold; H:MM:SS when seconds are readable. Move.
**6:45:43**
